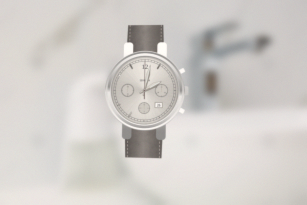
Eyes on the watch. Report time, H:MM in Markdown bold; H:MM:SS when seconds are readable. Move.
**2:02**
